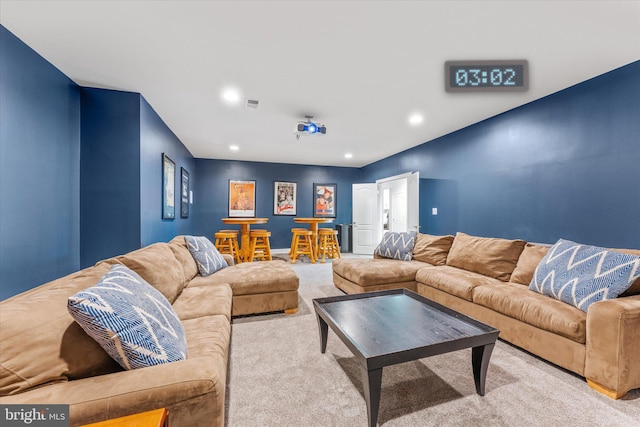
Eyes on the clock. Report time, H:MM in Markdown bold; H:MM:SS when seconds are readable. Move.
**3:02**
